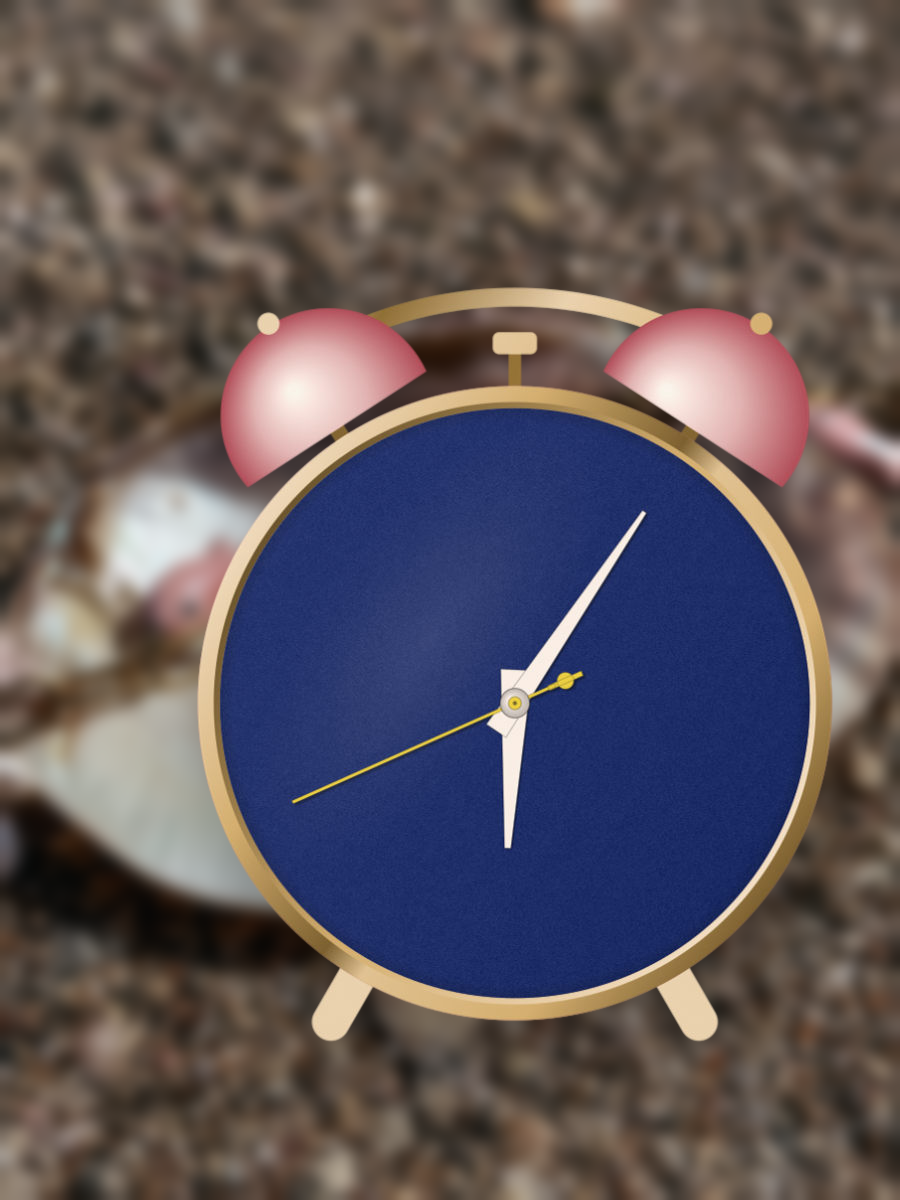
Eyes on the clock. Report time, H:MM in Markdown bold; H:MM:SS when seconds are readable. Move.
**6:05:41**
